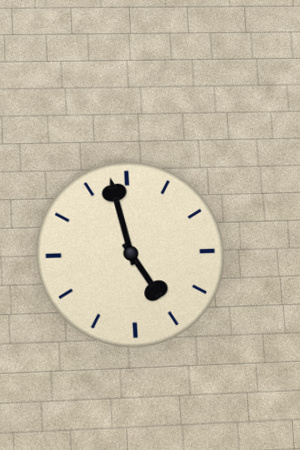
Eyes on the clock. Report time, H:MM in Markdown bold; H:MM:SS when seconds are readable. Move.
**4:58**
